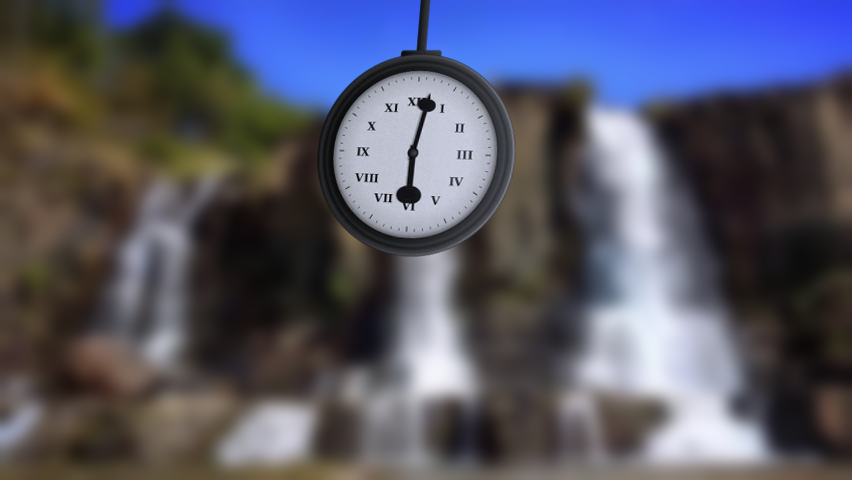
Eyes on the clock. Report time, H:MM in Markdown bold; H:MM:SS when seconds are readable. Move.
**6:02**
